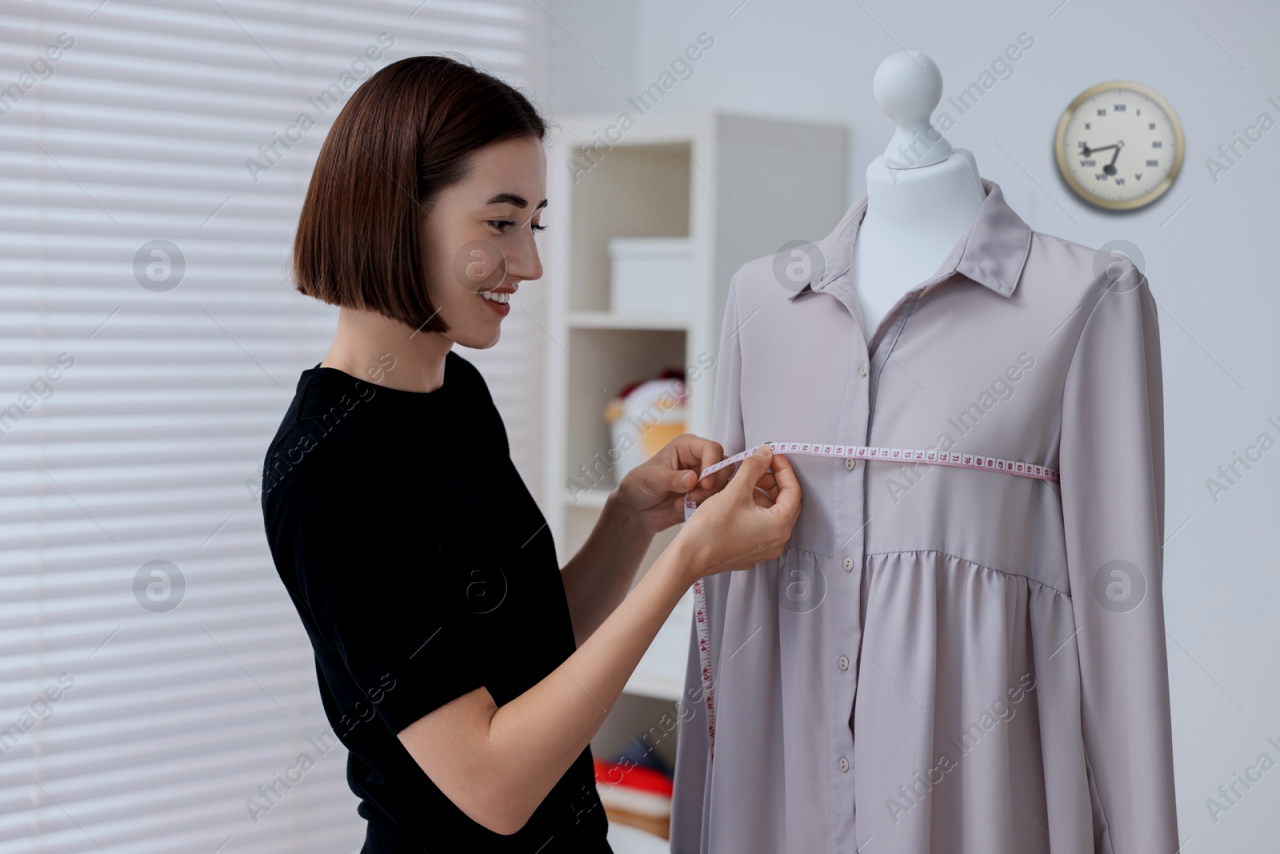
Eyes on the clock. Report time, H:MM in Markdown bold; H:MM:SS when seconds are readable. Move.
**6:43**
